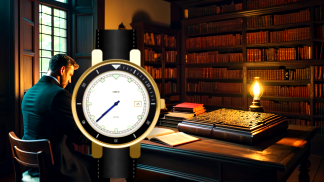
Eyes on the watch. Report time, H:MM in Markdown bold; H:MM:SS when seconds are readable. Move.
**7:38**
